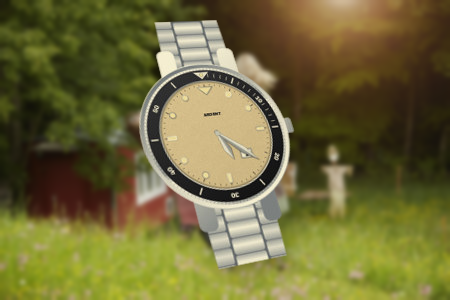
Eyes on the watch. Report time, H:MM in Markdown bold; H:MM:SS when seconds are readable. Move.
**5:22**
